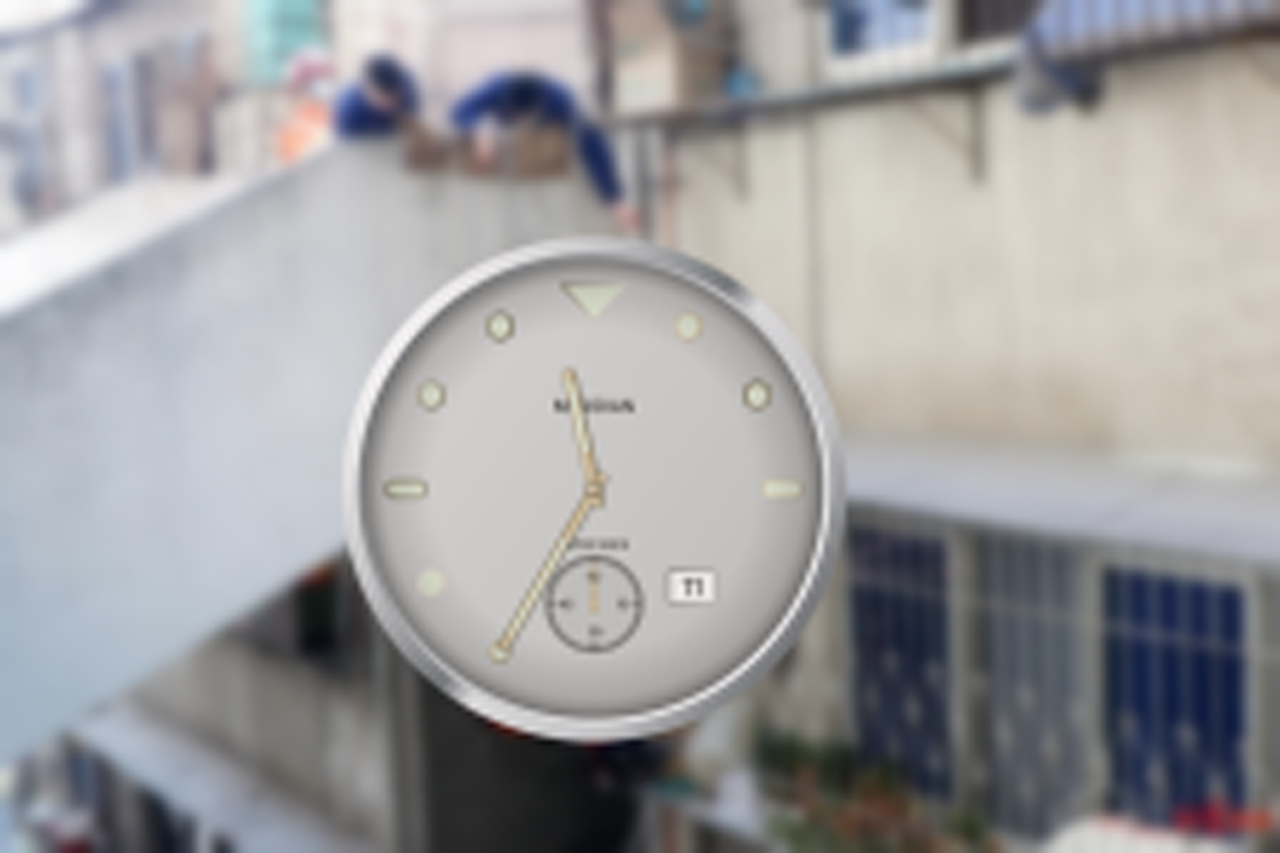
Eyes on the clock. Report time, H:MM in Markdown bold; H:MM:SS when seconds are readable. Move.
**11:35**
